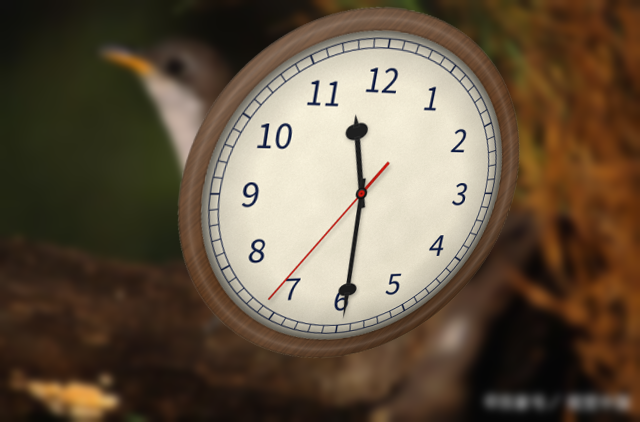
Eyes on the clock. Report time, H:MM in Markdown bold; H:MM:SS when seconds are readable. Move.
**11:29:36**
